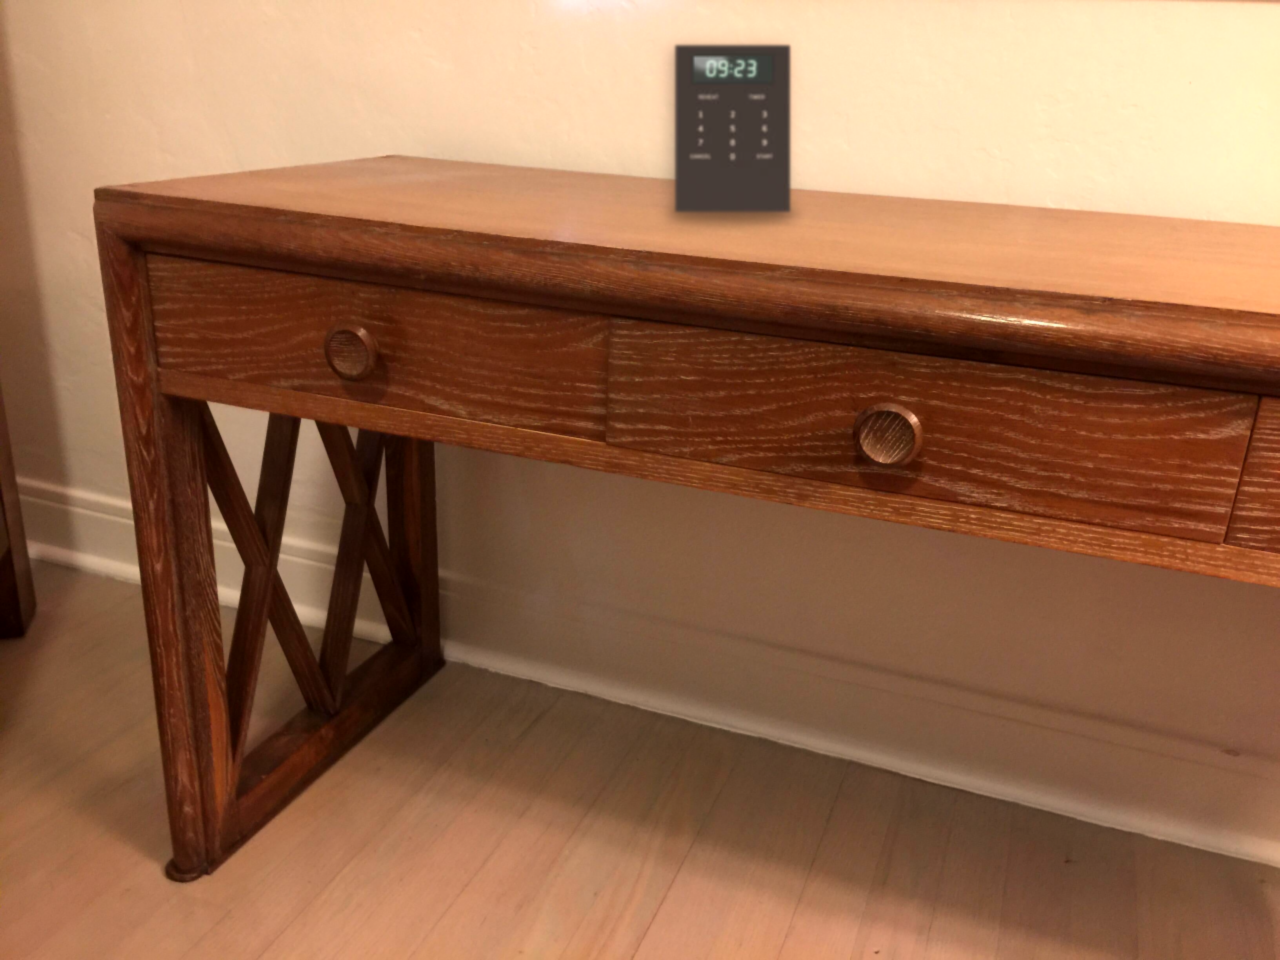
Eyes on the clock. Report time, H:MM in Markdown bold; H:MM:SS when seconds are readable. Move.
**9:23**
